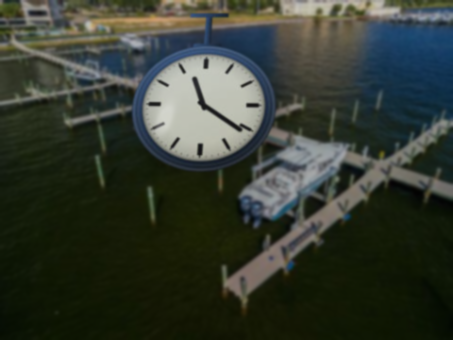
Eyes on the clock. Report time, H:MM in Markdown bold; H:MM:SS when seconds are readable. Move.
**11:21**
